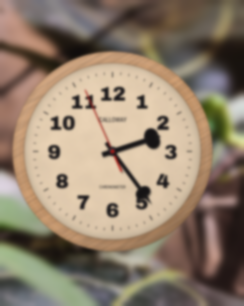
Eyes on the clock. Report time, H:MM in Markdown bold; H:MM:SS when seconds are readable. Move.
**2:23:56**
